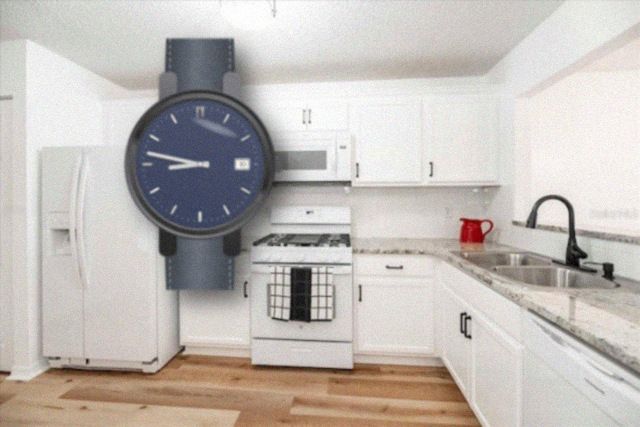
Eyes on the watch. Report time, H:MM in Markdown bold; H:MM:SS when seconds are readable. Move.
**8:47**
